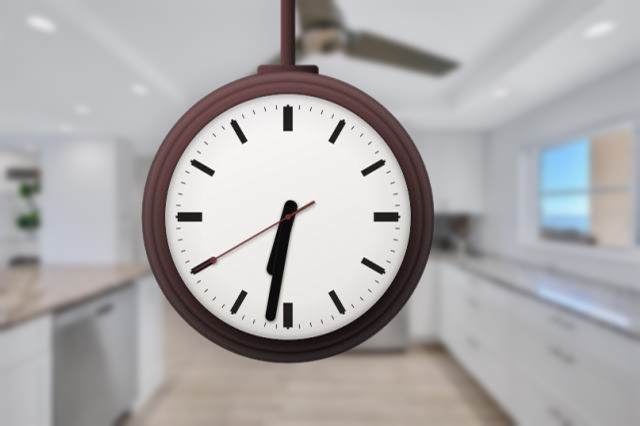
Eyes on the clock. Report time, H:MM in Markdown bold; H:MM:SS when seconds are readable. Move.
**6:31:40**
